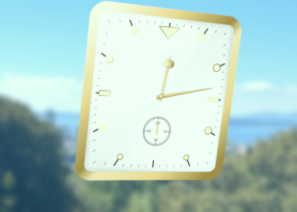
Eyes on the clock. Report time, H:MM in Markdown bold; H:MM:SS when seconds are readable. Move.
**12:13**
